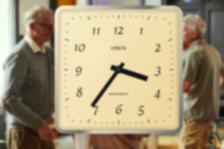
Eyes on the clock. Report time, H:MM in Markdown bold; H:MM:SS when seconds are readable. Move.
**3:36**
